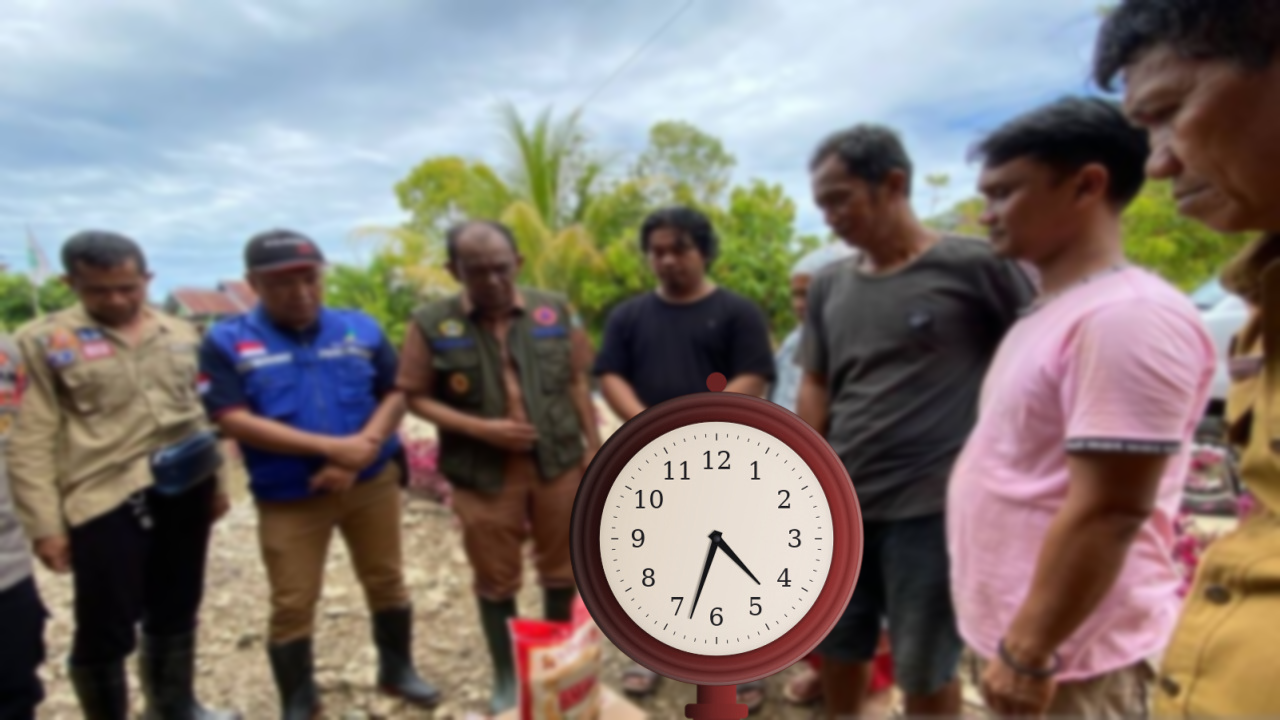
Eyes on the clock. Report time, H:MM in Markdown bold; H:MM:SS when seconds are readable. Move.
**4:33**
